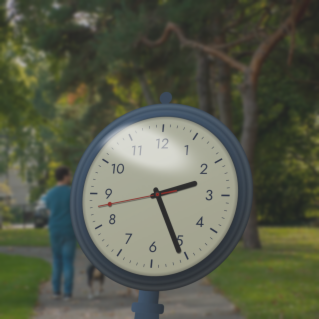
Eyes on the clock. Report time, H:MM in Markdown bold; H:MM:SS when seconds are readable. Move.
**2:25:43**
